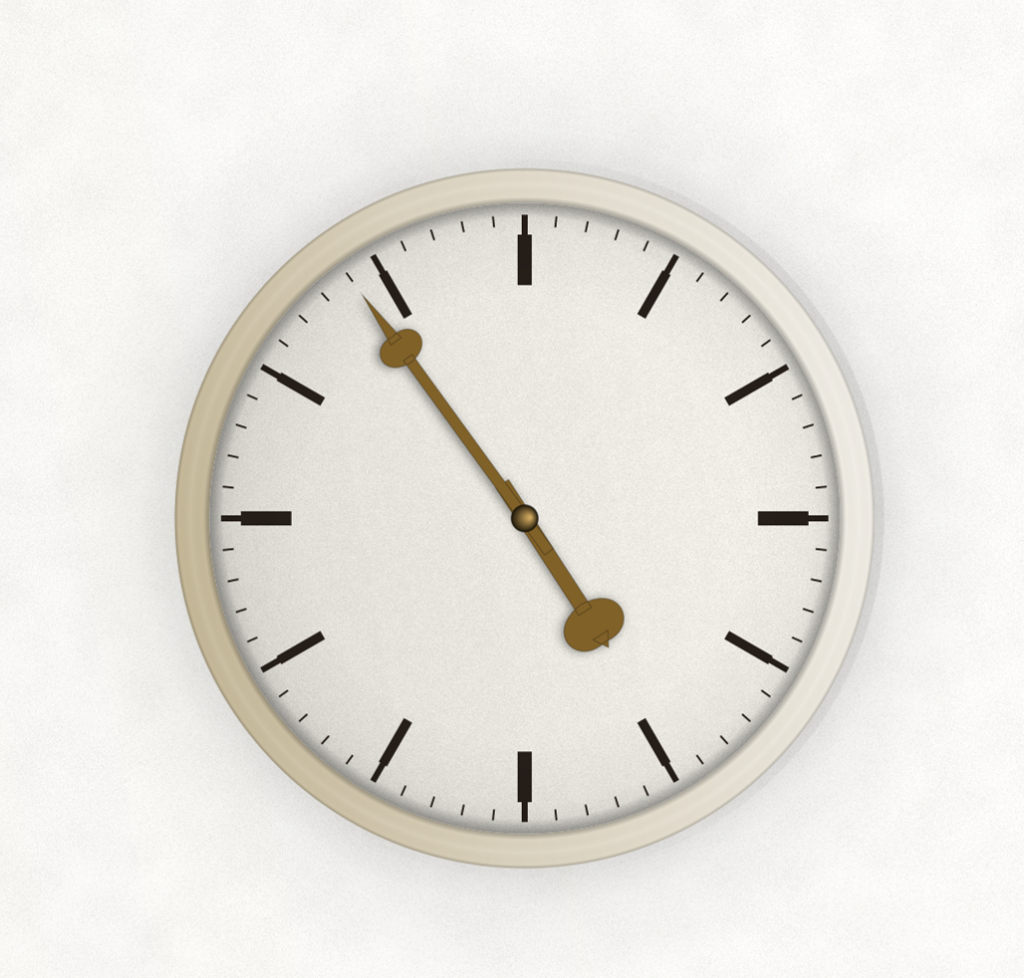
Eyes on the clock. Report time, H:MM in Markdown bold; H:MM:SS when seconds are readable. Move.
**4:54**
